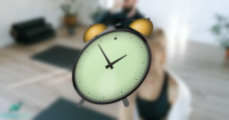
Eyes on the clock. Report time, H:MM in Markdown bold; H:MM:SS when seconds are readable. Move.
**1:54**
